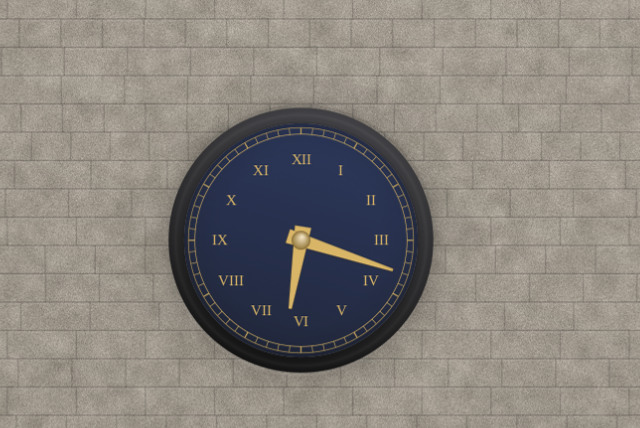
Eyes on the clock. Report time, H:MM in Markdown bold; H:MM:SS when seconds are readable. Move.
**6:18**
